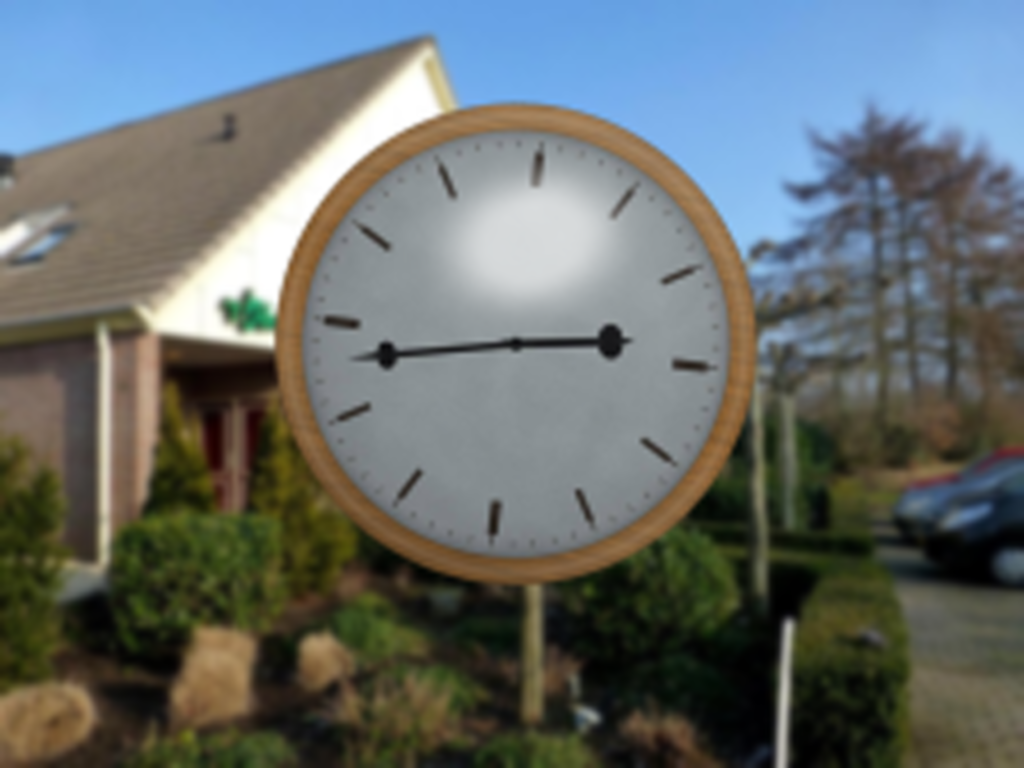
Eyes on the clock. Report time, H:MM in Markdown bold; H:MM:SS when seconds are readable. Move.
**2:43**
